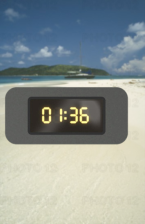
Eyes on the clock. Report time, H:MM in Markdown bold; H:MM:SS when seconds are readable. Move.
**1:36**
